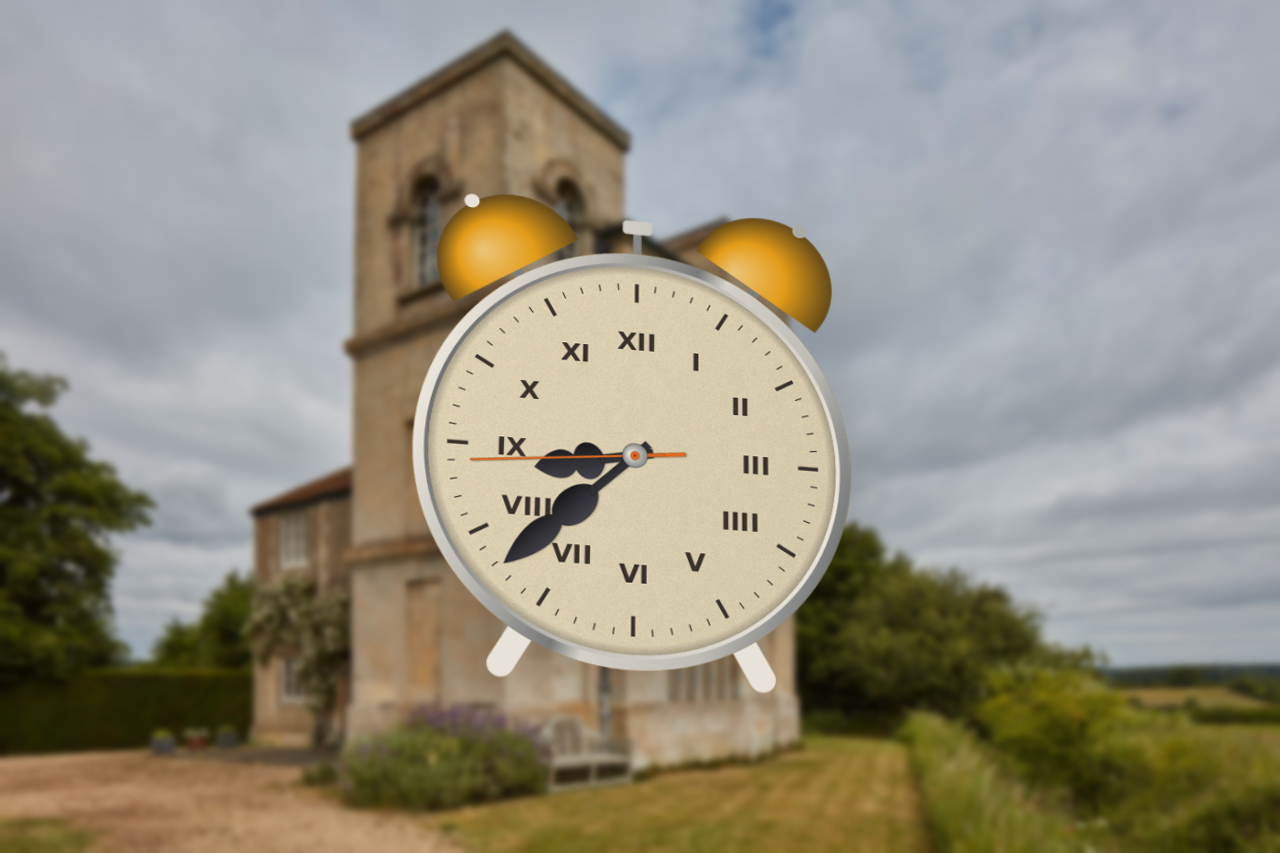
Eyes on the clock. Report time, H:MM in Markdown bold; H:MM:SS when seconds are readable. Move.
**8:37:44**
